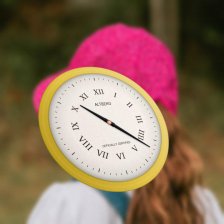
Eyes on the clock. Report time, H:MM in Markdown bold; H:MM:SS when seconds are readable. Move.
**10:22**
